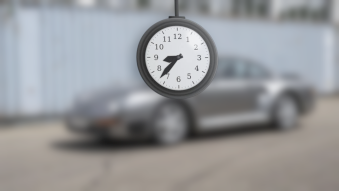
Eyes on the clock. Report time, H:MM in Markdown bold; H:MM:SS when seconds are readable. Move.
**8:37**
